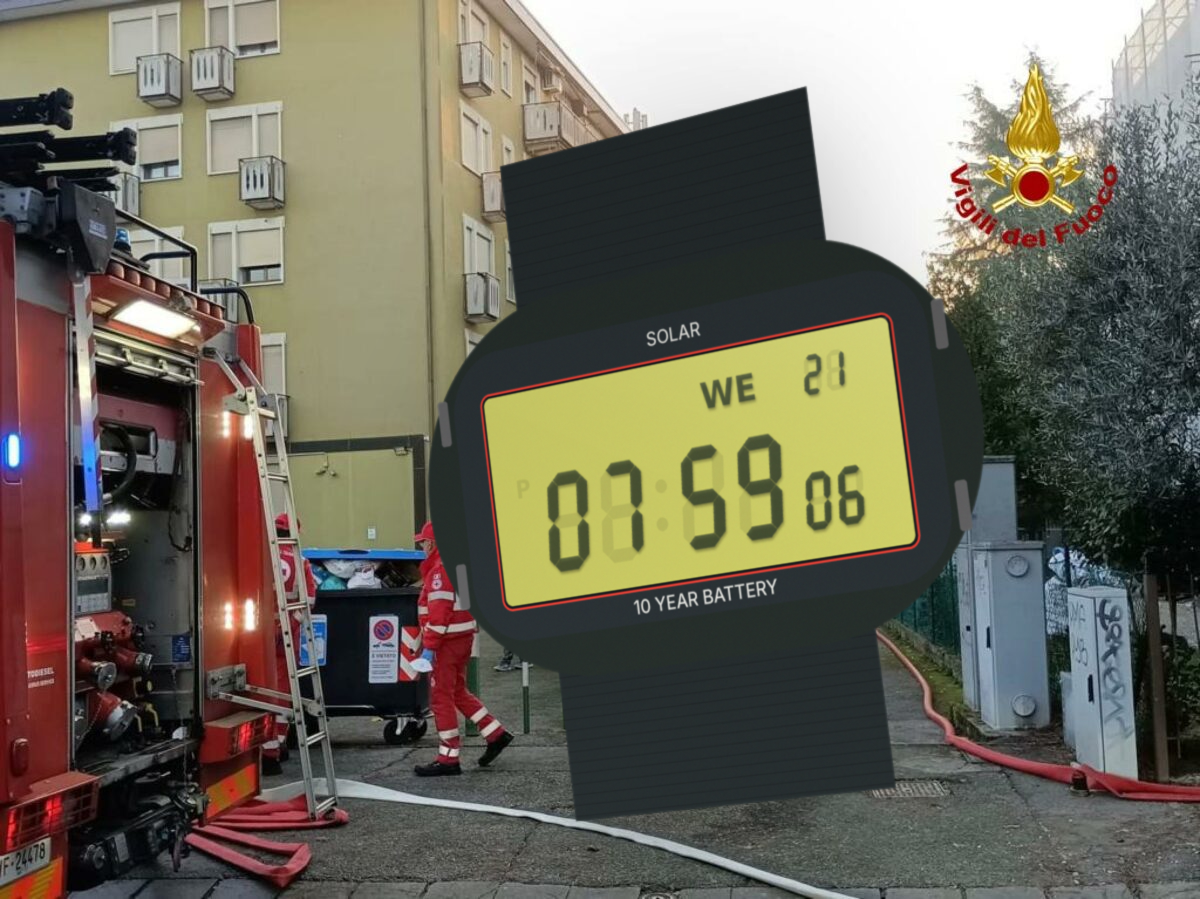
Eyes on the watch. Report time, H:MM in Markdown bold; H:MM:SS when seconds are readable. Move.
**7:59:06**
